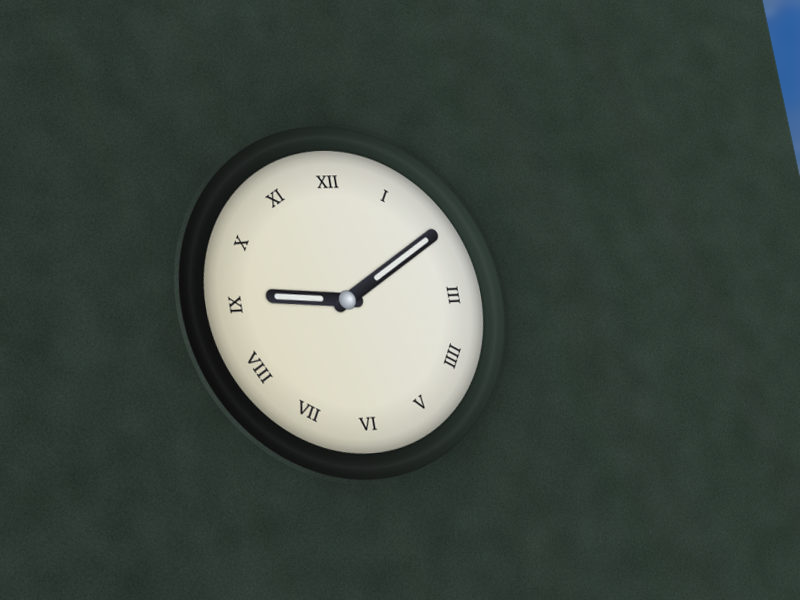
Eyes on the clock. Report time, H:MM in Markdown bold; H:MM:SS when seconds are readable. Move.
**9:10**
